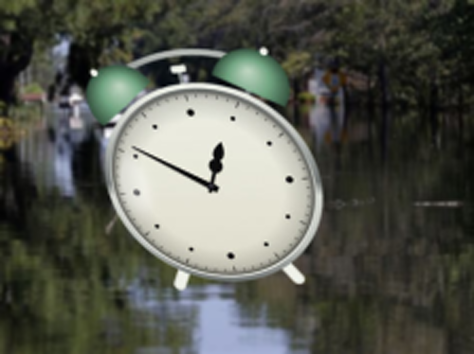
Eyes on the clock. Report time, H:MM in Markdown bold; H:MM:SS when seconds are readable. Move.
**12:51**
